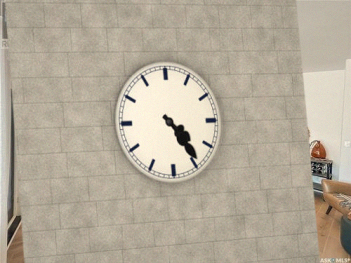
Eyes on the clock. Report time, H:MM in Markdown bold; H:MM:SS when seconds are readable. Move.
**4:24**
